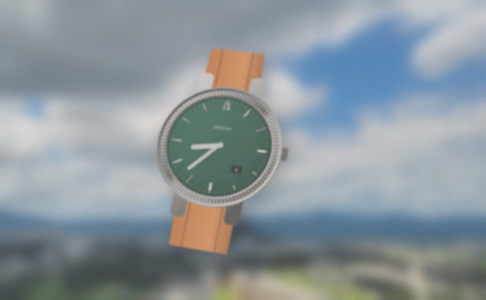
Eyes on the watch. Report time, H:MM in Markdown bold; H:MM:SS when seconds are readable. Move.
**8:37**
